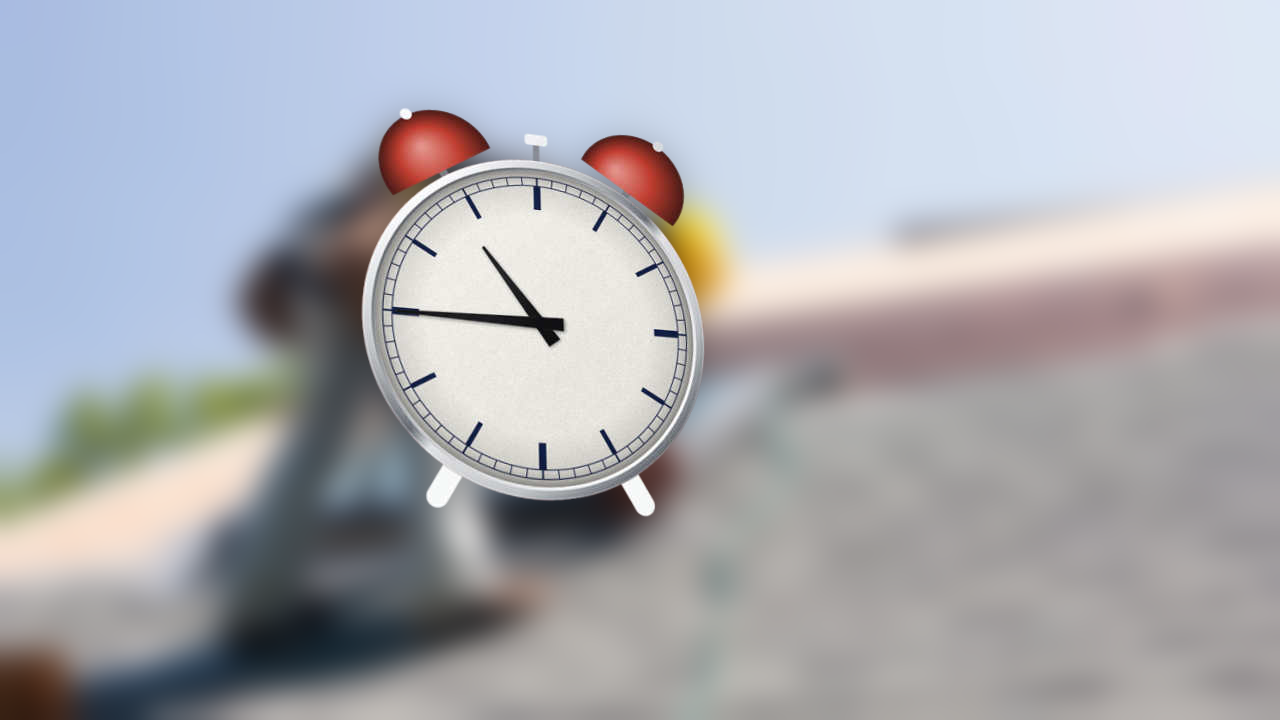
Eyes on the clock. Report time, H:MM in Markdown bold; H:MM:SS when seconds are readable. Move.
**10:45**
